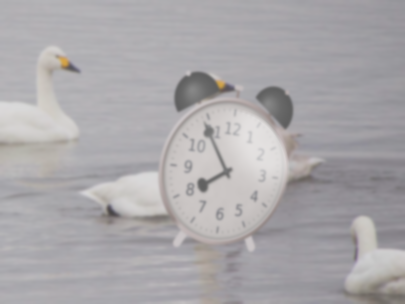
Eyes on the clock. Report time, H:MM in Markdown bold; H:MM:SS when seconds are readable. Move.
**7:54**
